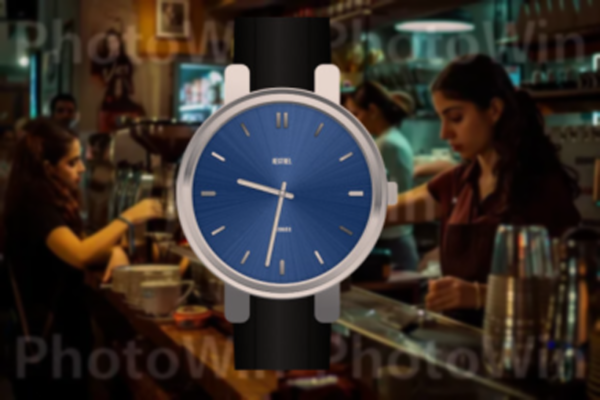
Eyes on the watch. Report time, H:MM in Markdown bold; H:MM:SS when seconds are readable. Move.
**9:32**
